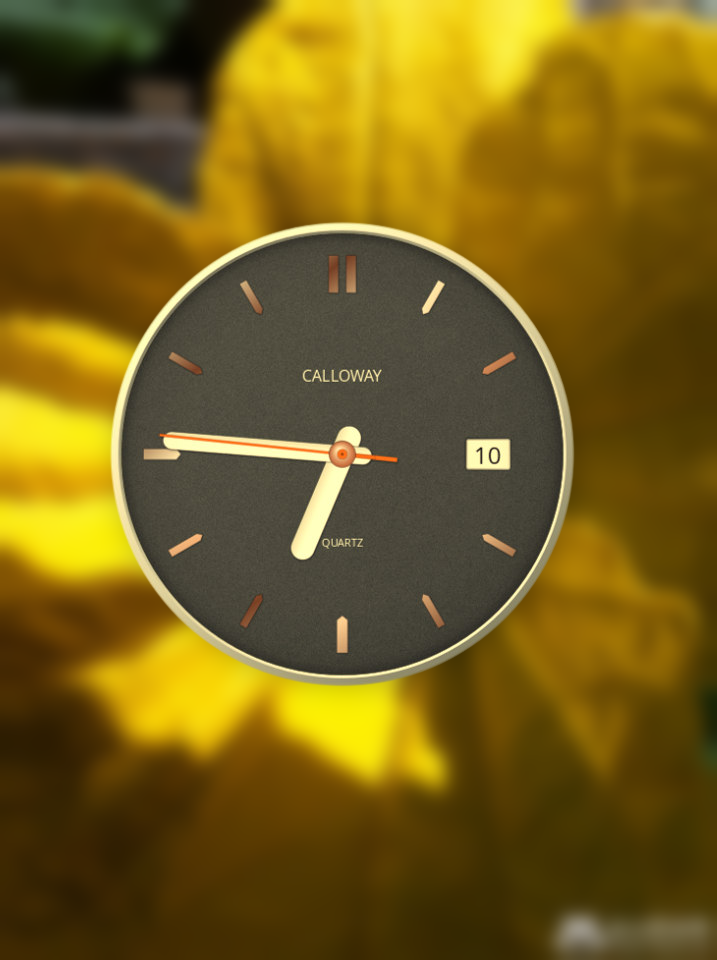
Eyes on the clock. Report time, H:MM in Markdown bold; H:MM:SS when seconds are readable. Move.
**6:45:46**
